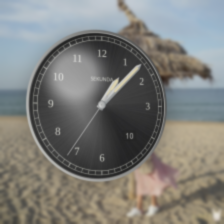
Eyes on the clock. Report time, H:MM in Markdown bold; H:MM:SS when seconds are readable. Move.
**1:07:36**
